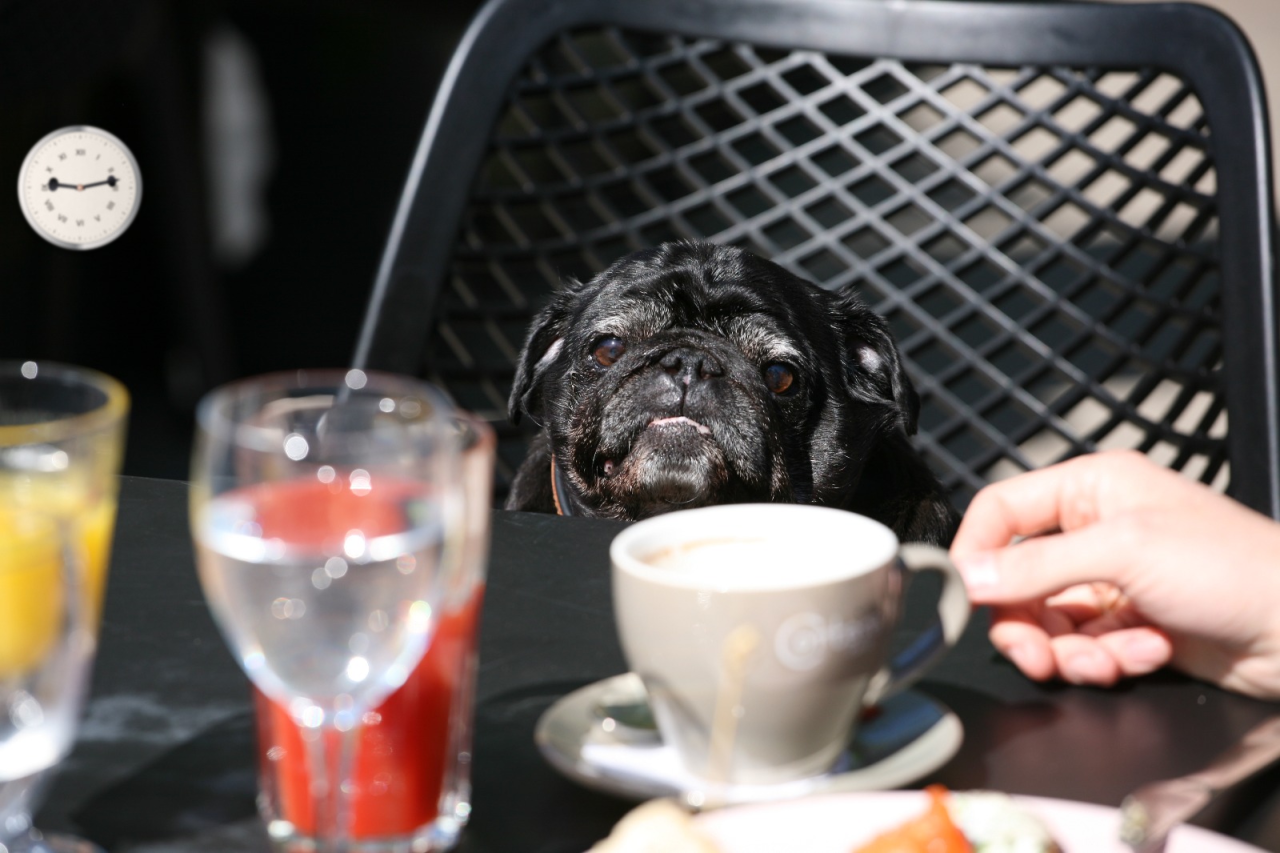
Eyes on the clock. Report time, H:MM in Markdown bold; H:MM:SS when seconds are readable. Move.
**9:13**
